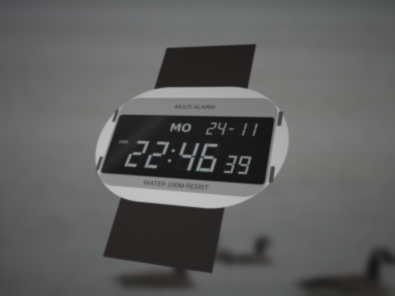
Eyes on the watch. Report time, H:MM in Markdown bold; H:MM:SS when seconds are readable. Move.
**22:46:39**
